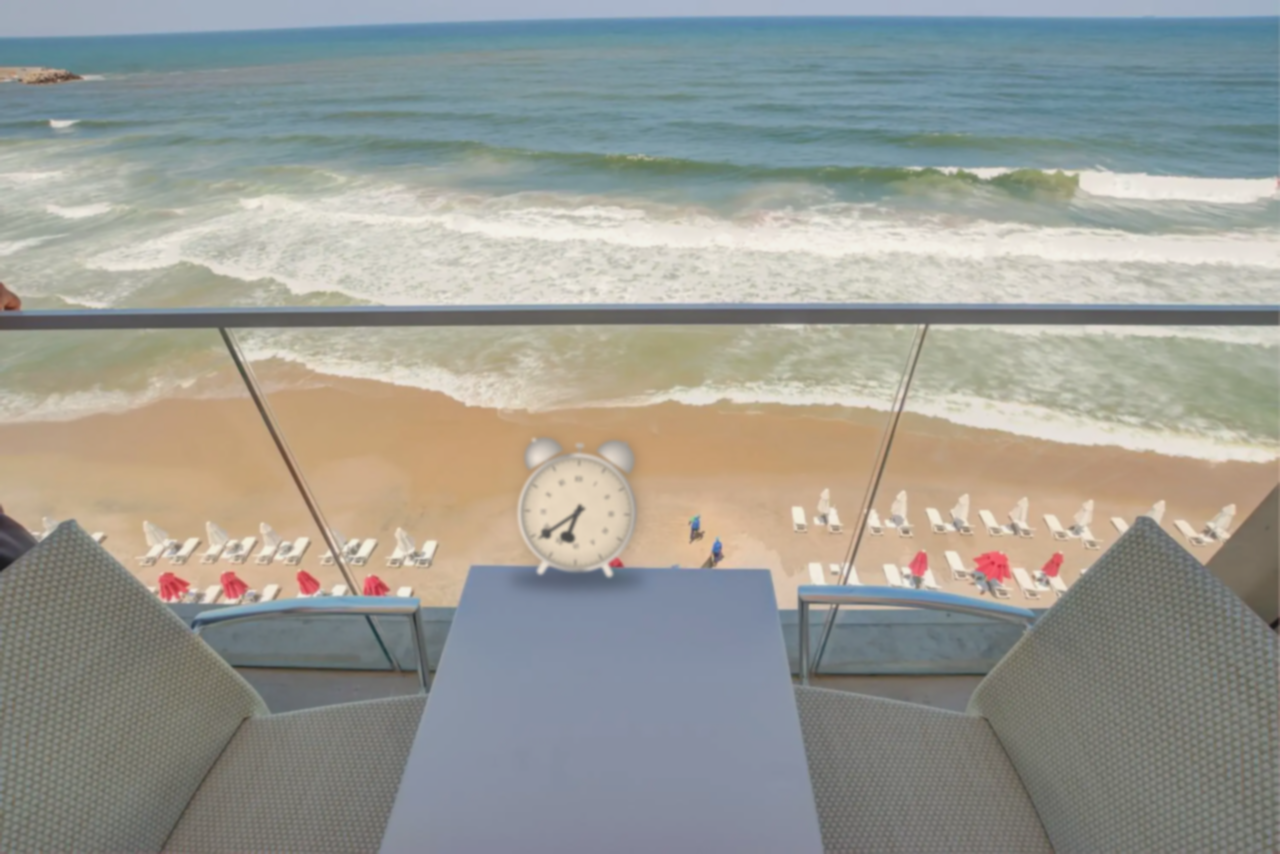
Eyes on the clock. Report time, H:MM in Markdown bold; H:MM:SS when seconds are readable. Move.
**6:39**
